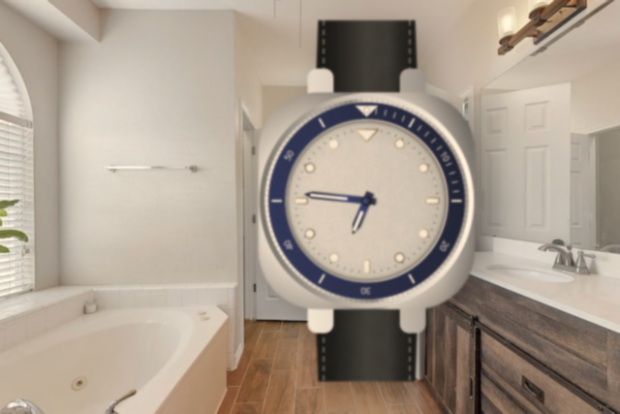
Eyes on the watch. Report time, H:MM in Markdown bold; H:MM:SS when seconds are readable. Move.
**6:46**
